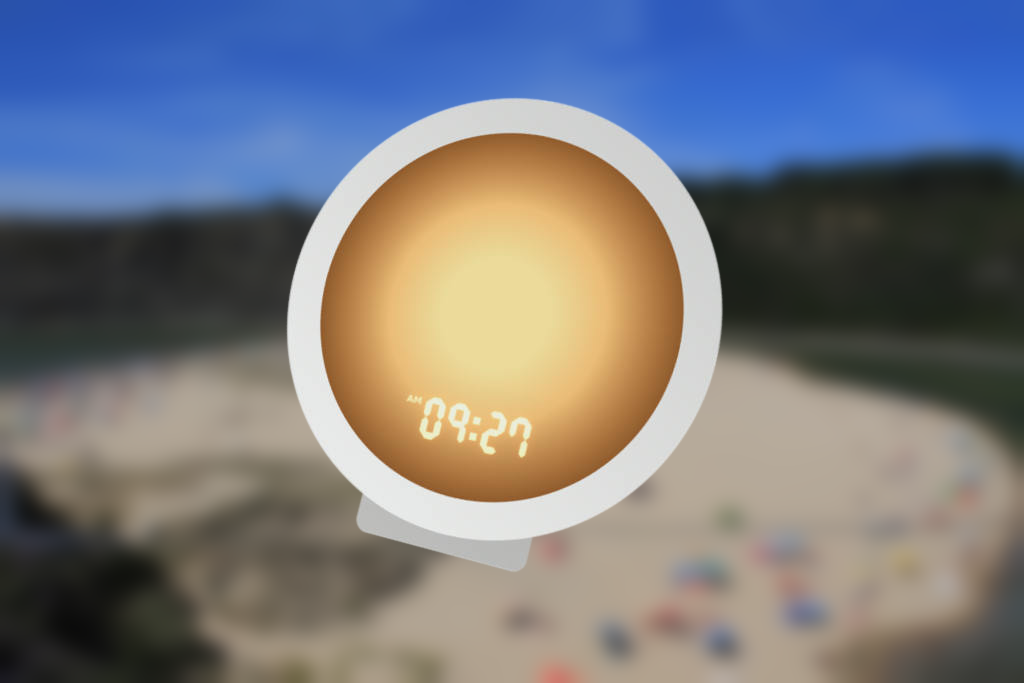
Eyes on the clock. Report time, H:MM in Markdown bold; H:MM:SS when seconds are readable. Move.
**9:27**
